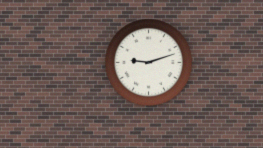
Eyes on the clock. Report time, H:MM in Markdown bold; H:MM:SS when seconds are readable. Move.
**9:12**
